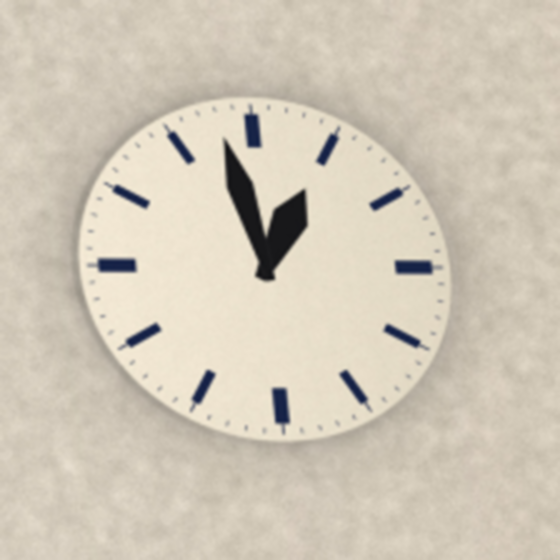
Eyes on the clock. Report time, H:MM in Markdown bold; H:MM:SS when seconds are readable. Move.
**12:58**
